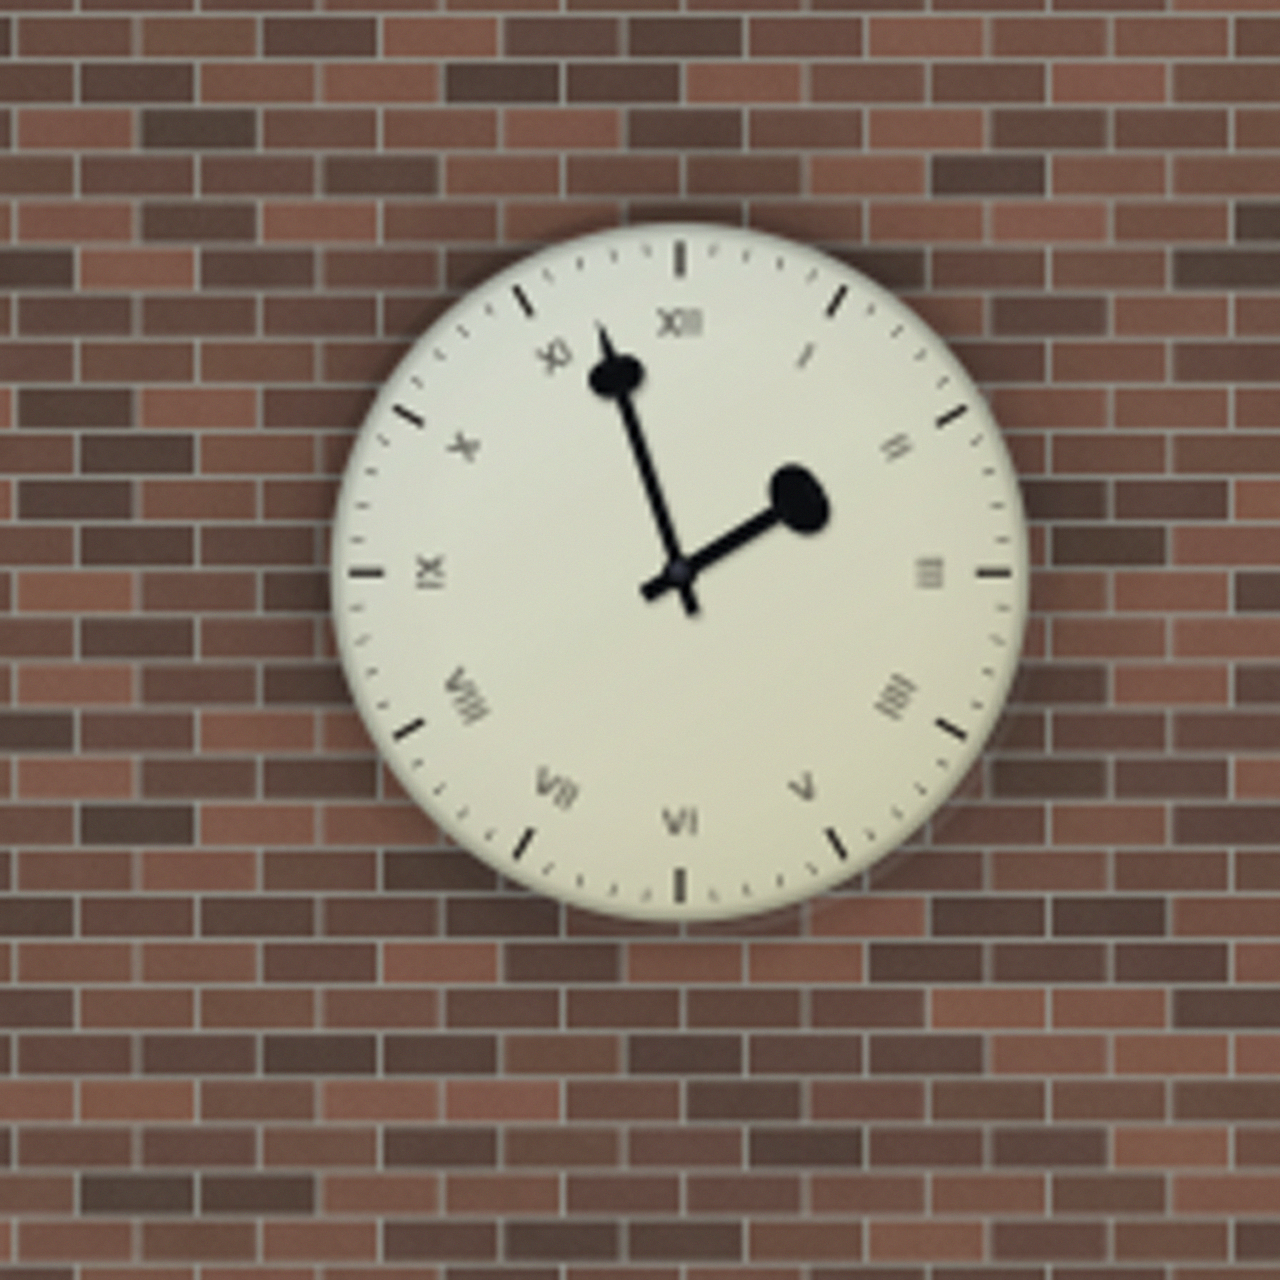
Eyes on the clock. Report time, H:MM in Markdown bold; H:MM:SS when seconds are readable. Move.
**1:57**
